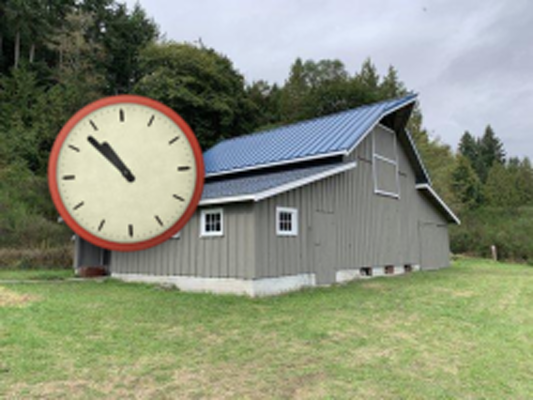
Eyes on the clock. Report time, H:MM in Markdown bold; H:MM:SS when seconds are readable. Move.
**10:53**
